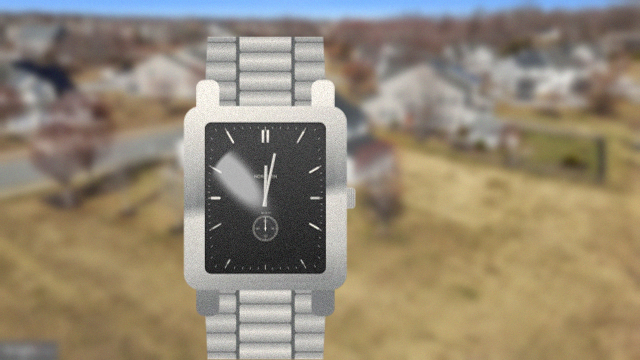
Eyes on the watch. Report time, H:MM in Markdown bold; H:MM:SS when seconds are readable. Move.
**12:02**
